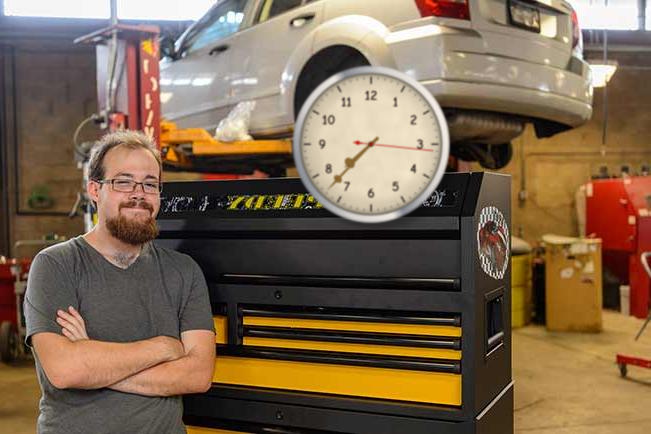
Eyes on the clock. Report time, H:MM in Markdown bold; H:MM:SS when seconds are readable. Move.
**7:37:16**
